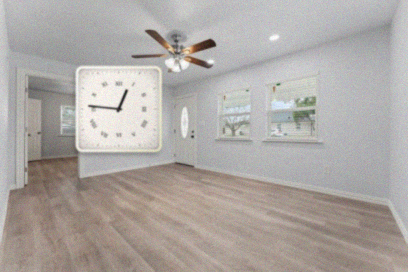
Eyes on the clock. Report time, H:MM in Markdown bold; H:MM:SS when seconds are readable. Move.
**12:46**
